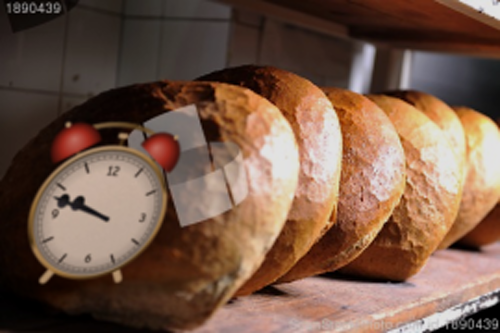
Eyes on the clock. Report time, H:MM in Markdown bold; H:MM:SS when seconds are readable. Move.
**9:48**
